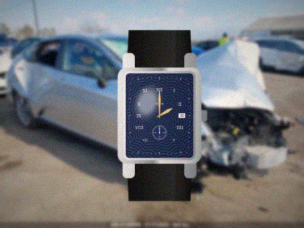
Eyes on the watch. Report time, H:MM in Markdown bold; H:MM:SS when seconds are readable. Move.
**2:00**
